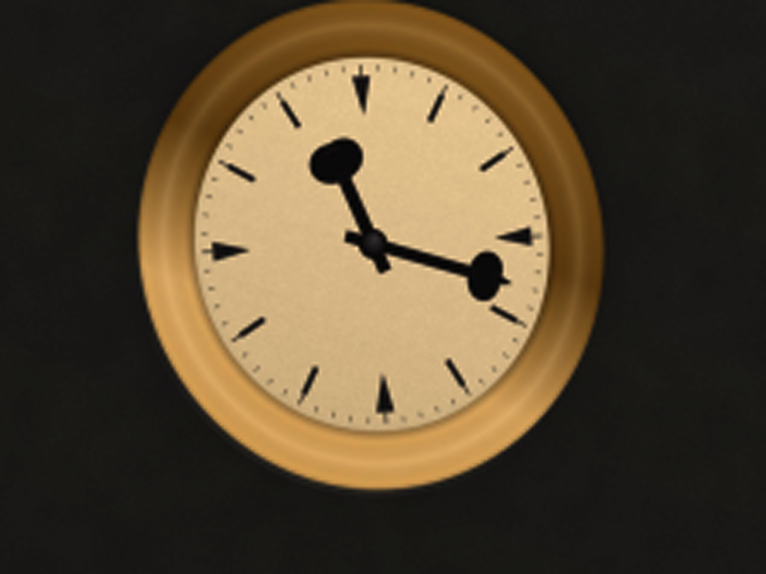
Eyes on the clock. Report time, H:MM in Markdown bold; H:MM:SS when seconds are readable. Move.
**11:18**
